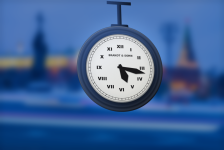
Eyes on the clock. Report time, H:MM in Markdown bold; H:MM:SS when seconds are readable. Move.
**5:17**
